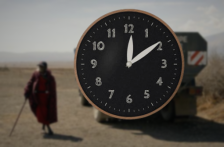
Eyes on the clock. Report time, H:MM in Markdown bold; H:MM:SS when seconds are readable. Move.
**12:09**
